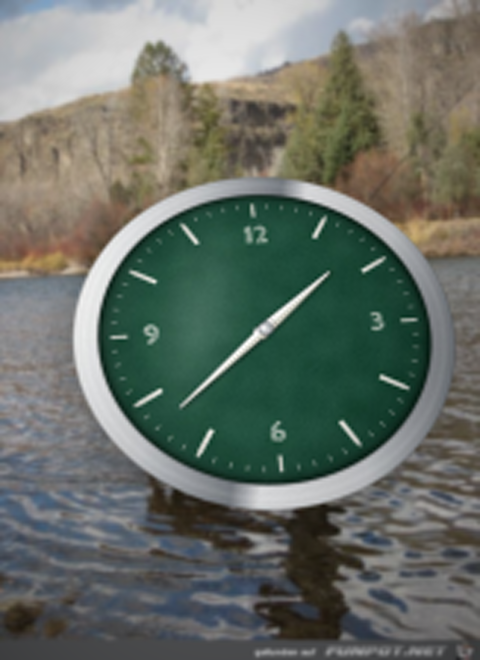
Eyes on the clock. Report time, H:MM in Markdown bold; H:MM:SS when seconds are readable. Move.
**1:38**
